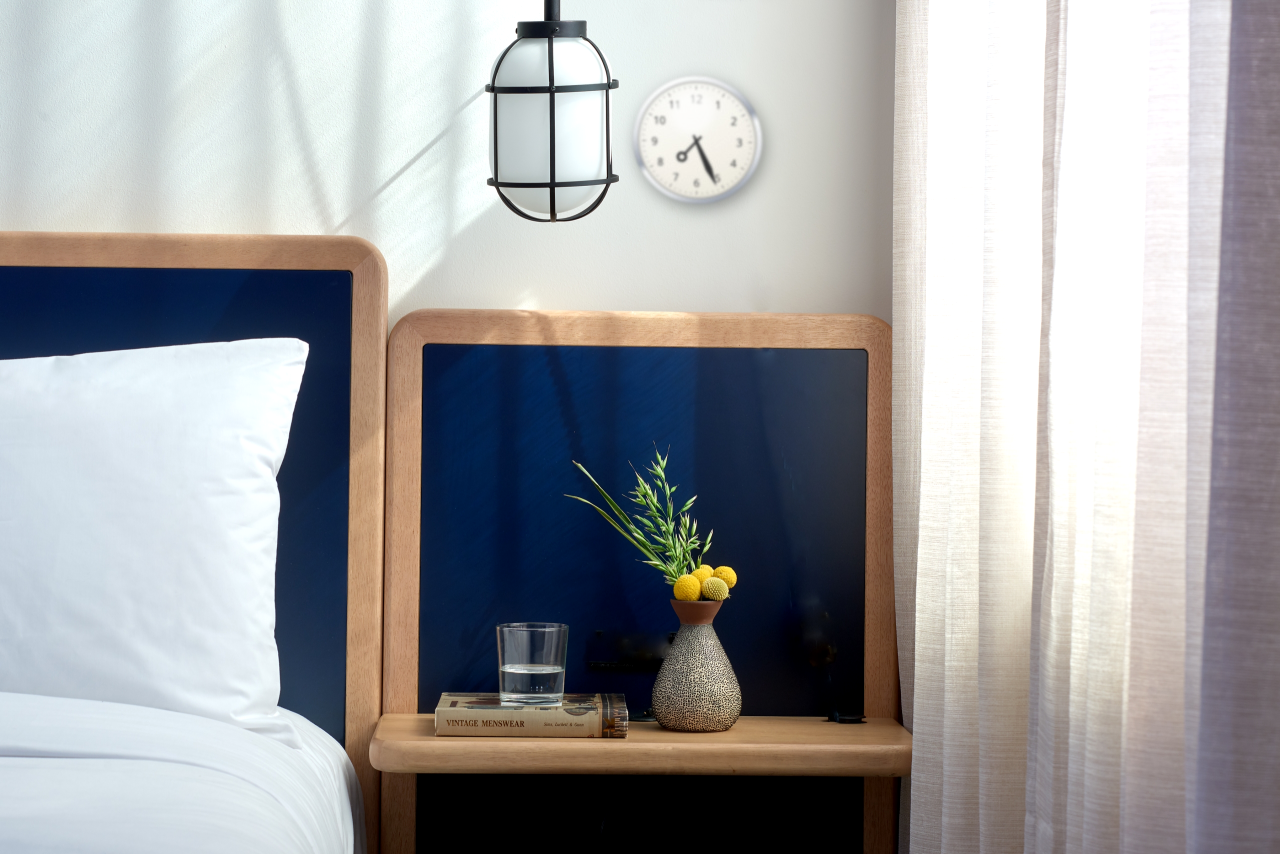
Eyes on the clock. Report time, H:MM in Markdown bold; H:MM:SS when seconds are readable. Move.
**7:26**
